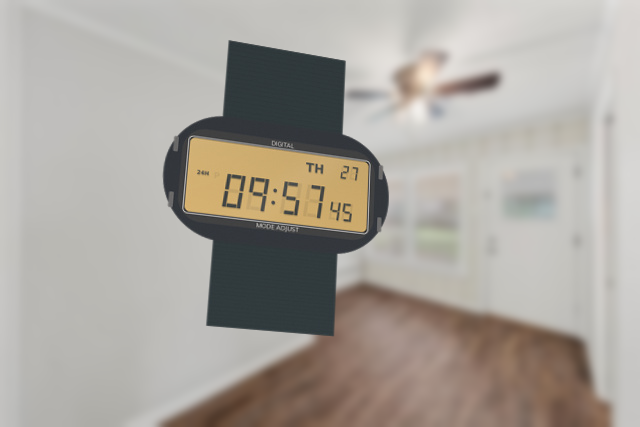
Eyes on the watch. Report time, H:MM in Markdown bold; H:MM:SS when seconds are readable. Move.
**9:57:45**
